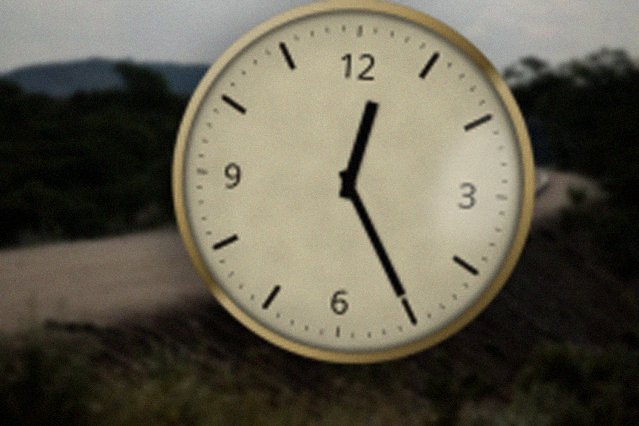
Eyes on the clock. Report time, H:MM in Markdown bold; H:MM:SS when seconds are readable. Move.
**12:25**
